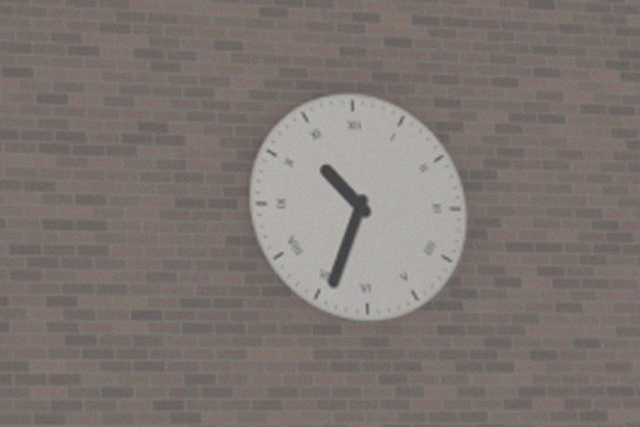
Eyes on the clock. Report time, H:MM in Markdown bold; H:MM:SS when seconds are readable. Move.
**10:34**
